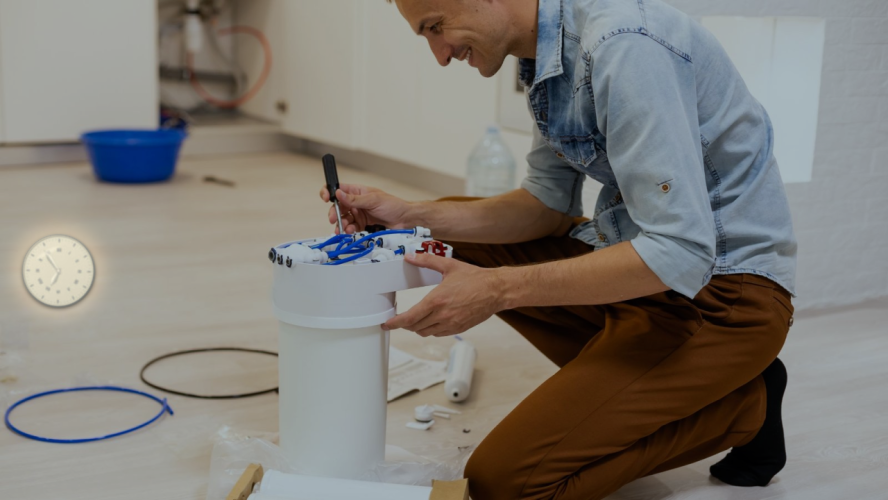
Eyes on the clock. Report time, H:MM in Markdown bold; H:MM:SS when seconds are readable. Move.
**6:54**
